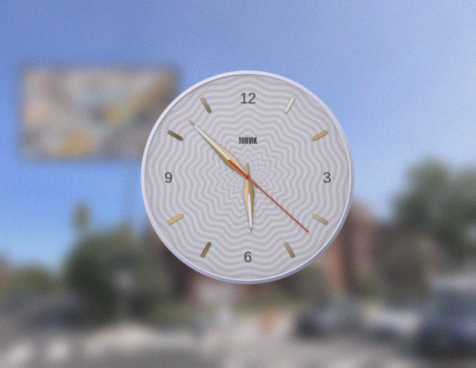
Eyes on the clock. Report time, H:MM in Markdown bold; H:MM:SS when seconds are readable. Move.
**5:52:22**
